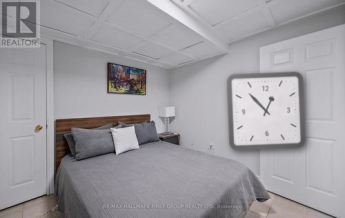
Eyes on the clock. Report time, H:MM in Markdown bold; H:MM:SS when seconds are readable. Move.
**12:53**
